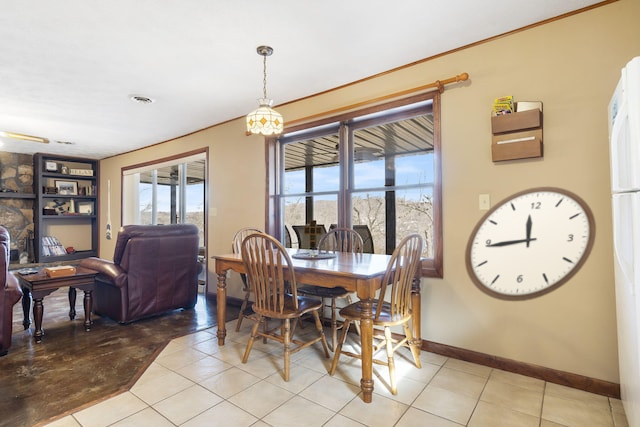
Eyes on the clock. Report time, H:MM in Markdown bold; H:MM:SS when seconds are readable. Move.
**11:44**
